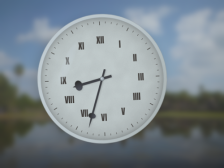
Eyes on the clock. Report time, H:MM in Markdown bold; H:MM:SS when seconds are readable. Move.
**8:33**
